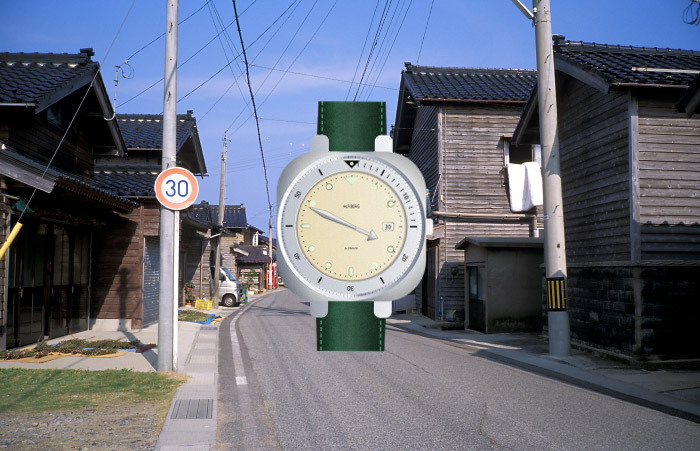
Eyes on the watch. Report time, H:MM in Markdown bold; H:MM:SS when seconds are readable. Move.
**3:49**
